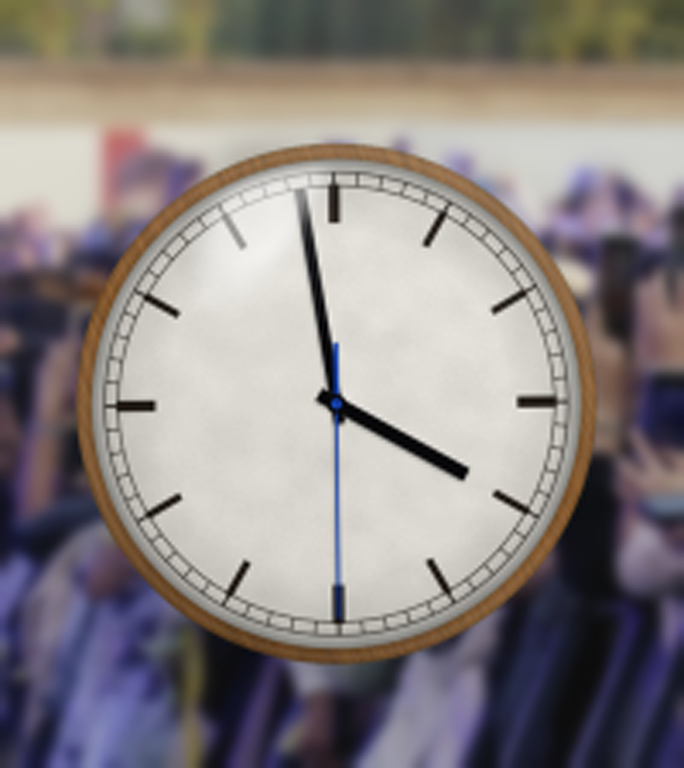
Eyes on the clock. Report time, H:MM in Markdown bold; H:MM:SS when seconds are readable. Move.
**3:58:30**
